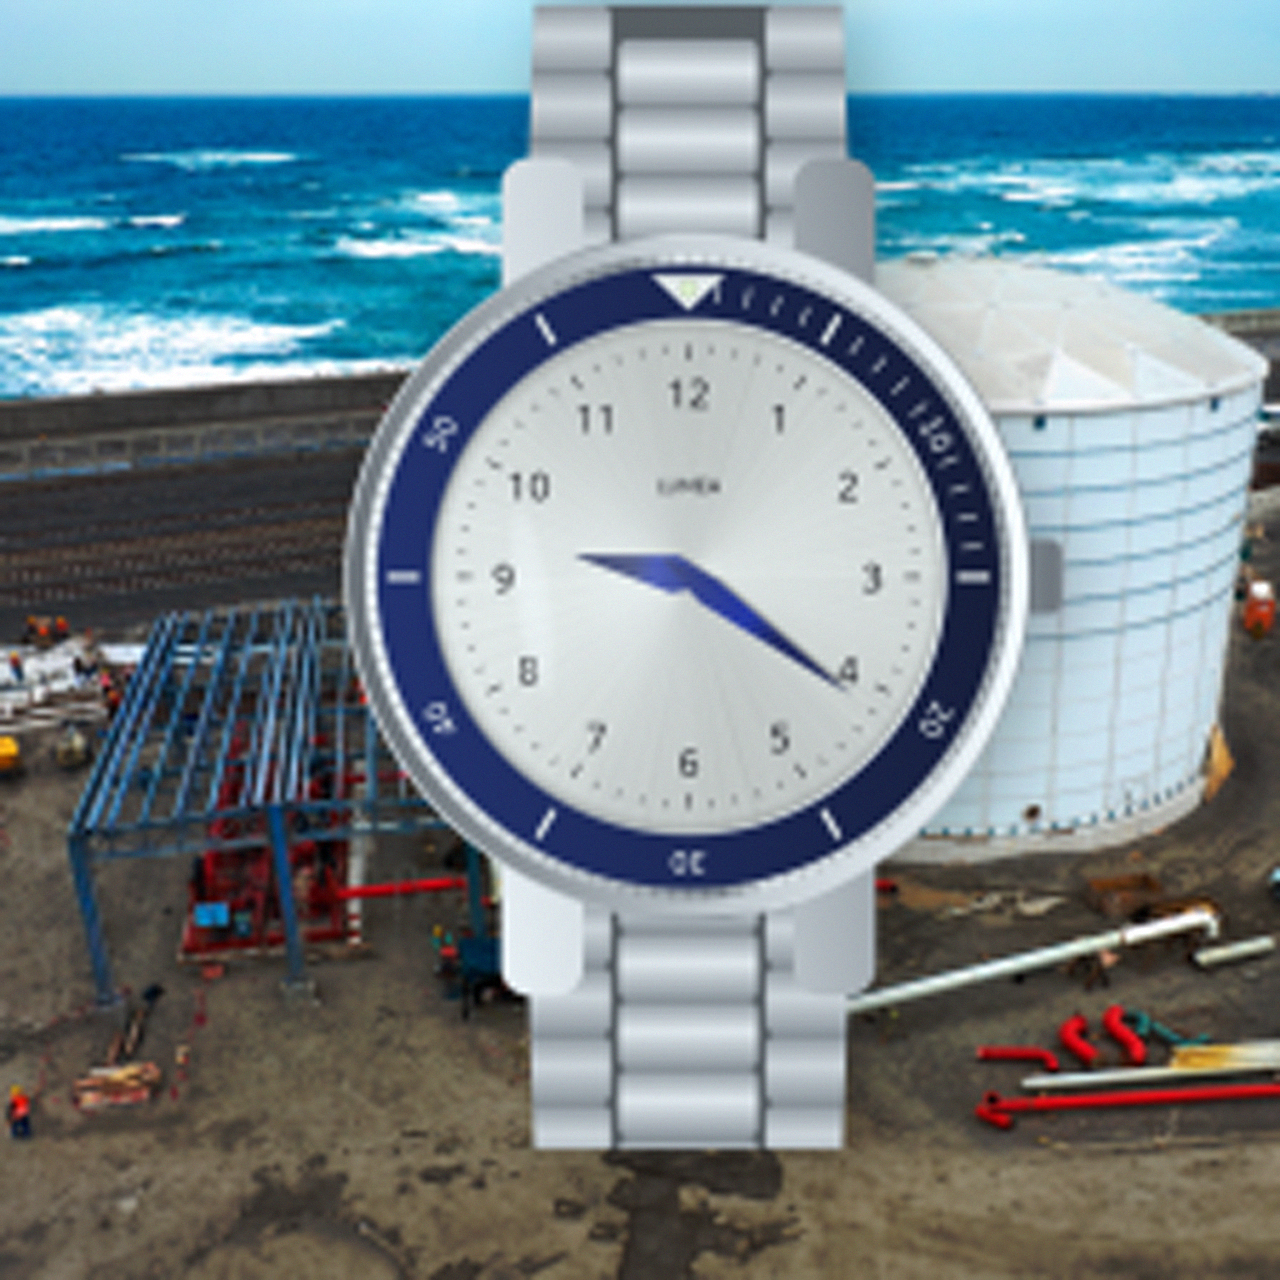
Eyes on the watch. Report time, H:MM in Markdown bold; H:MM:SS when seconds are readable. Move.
**9:21**
